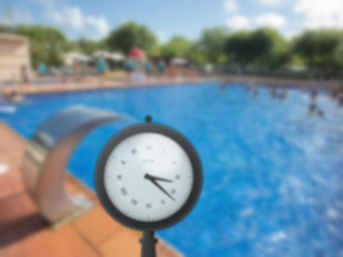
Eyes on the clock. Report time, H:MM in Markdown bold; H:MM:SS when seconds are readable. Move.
**3:22**
